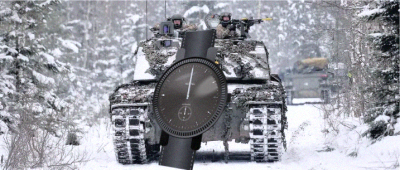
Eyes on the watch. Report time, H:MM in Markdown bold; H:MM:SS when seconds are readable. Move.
**12:00**
